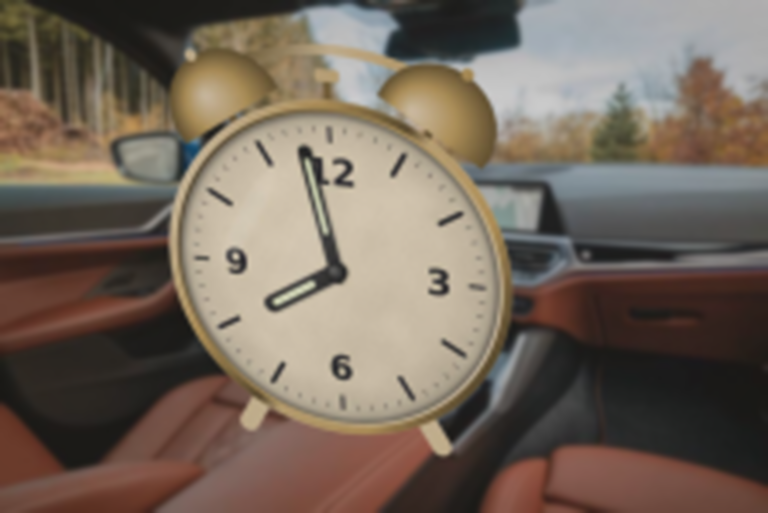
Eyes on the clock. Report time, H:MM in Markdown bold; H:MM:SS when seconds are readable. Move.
**7:58**
